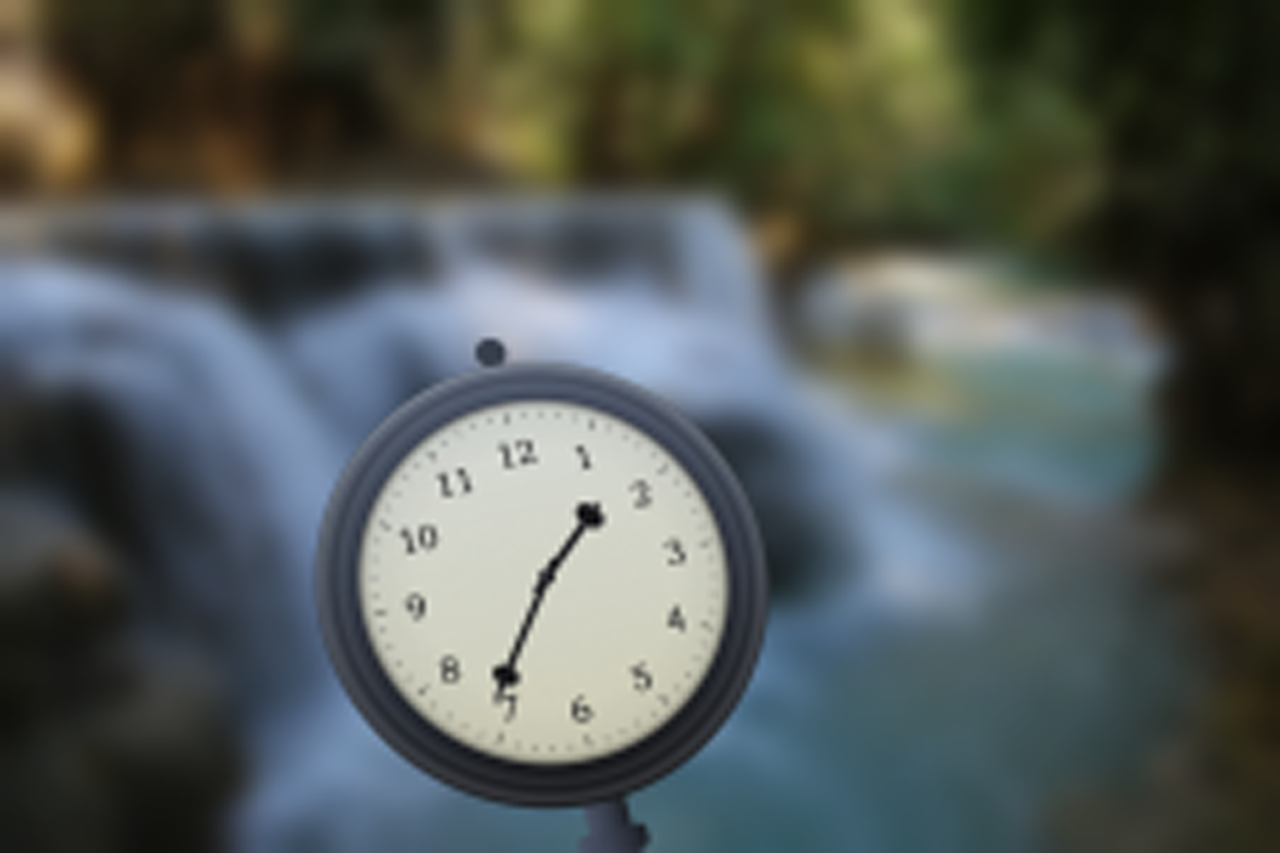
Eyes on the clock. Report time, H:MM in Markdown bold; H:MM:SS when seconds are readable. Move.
**1:36**
